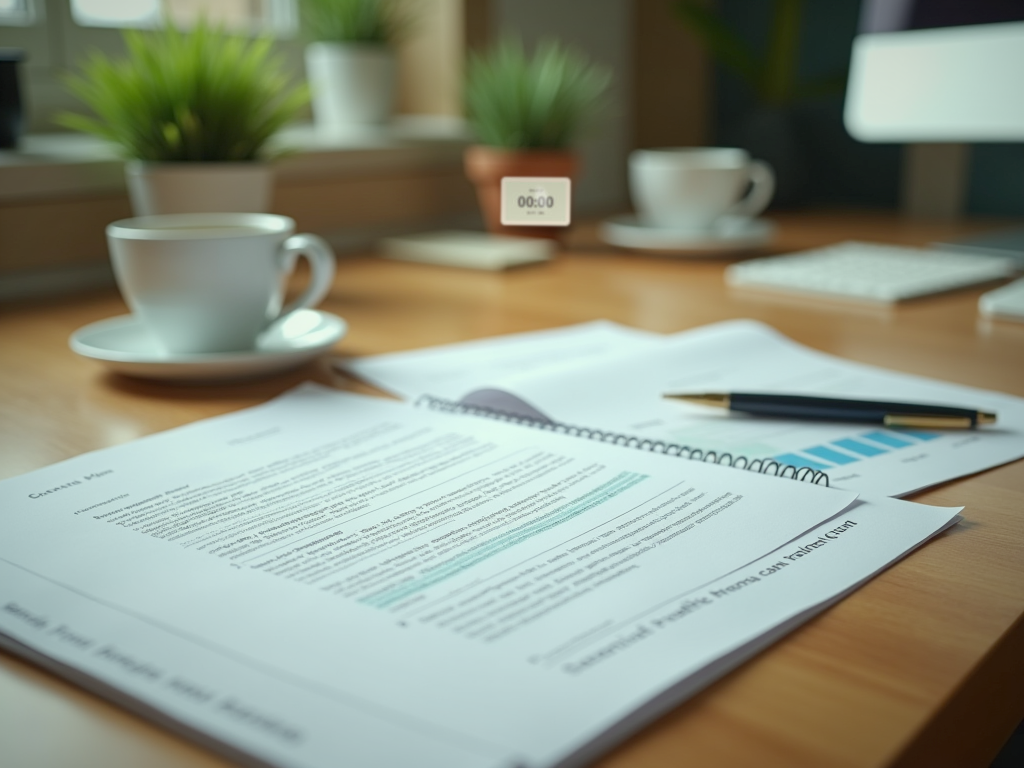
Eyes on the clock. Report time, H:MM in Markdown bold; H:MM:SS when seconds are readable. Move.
**0:00**
